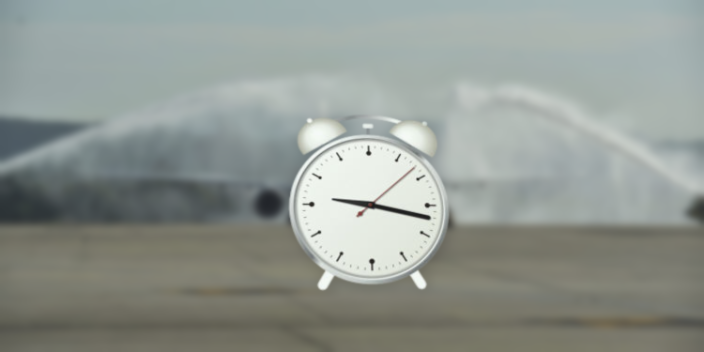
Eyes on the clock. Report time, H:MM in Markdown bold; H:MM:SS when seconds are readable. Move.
**9:17:08**
